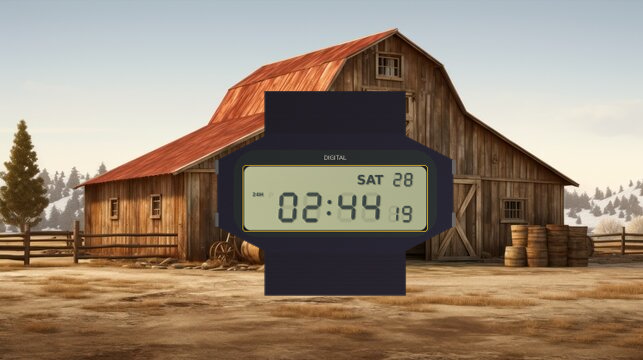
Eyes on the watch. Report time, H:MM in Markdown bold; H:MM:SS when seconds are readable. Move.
**2:44:19**
